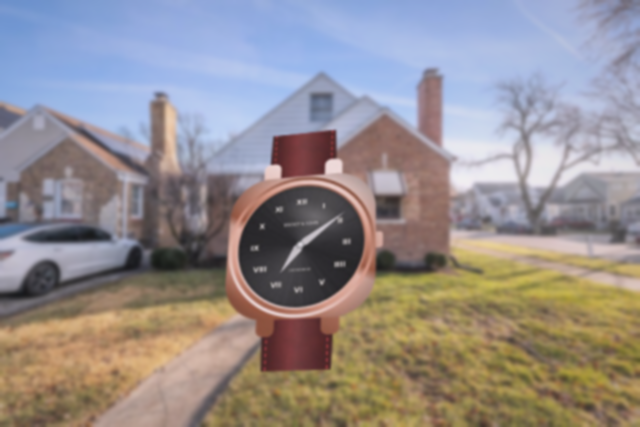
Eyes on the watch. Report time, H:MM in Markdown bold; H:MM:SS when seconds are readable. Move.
**7:09**
